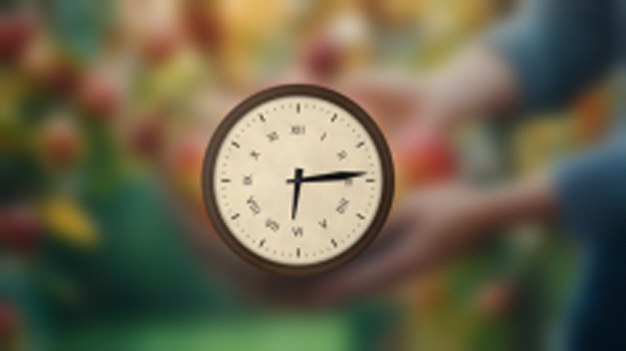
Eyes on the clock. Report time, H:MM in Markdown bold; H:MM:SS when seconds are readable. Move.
**6:14**
